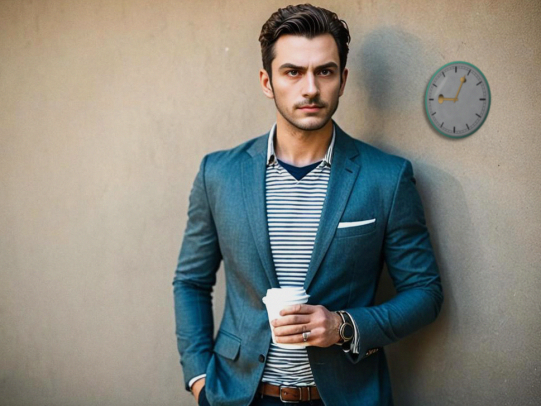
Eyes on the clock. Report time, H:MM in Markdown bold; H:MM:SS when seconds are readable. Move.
**9:04**
